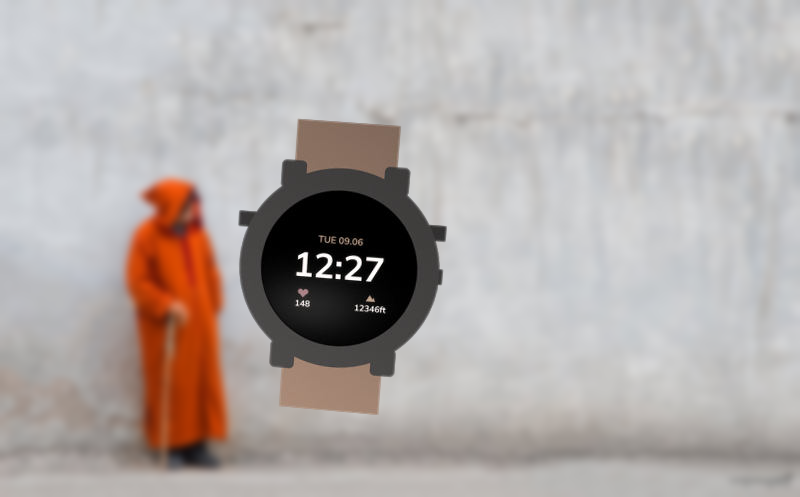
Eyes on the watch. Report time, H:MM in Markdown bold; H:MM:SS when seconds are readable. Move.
**12:27**
